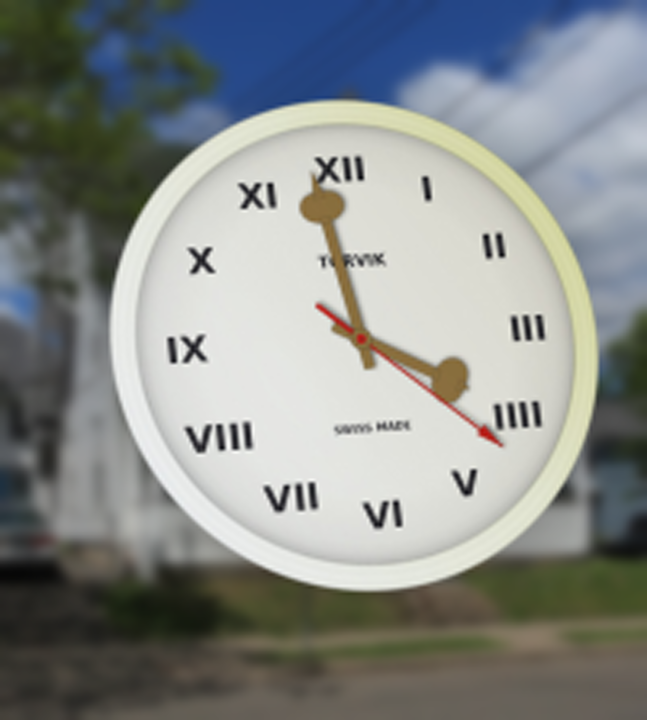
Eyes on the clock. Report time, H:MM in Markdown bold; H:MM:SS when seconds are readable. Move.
**3:58:22**
